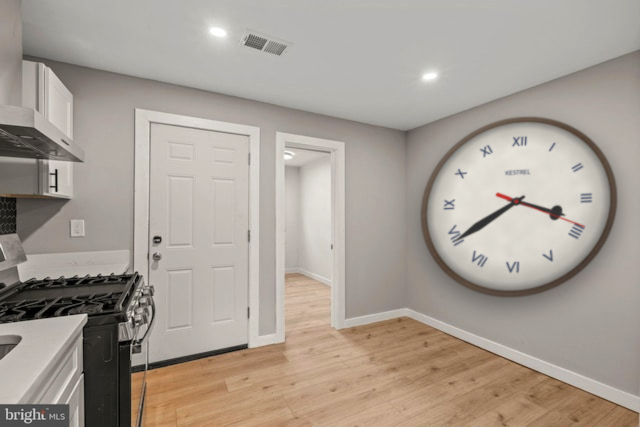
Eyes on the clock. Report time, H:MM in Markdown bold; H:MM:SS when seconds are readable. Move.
**3:39:19**
